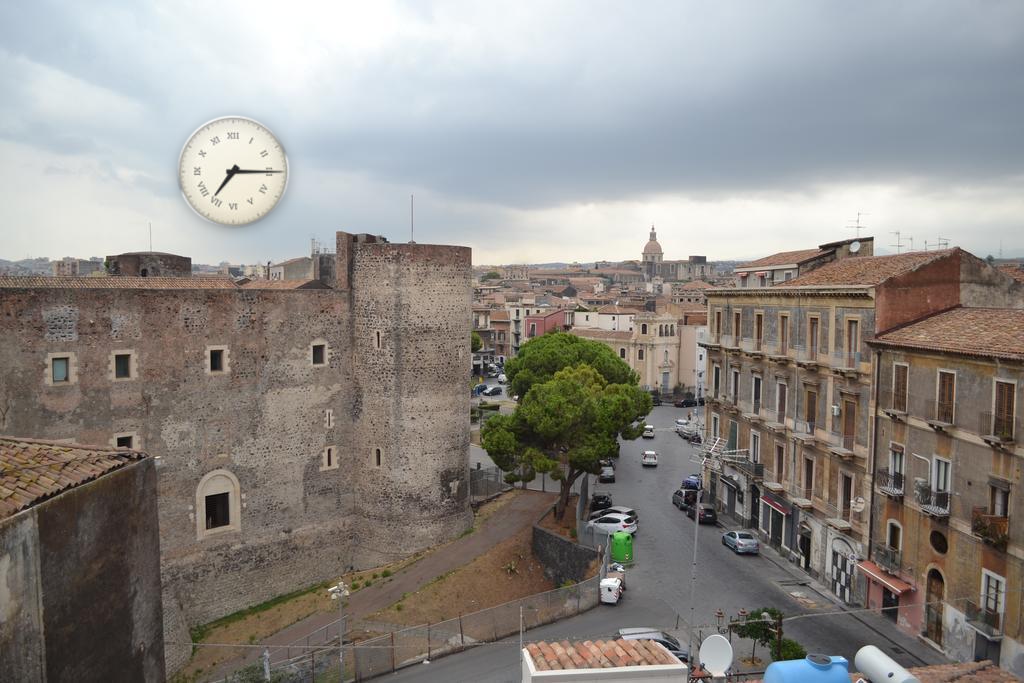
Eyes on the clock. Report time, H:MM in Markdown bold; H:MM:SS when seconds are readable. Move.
**7:15**
